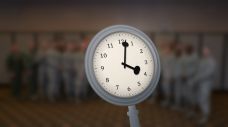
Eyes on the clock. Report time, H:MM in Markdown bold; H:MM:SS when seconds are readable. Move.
**4:02**
